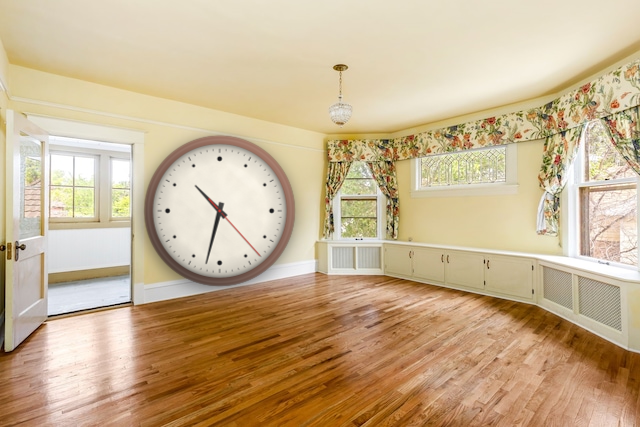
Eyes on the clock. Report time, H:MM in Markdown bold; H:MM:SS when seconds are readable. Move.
**10:32:23**
